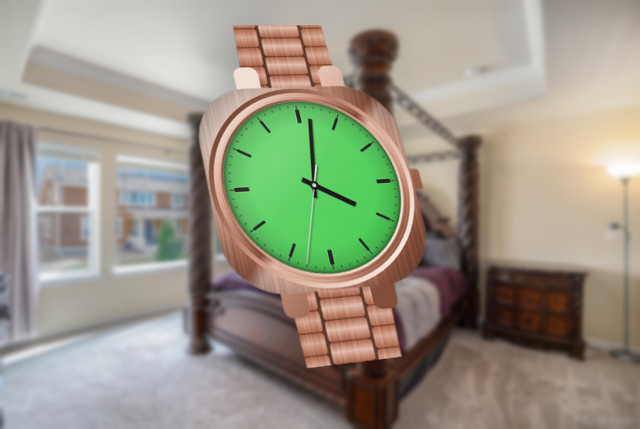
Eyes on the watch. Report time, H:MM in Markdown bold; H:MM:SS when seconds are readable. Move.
**4:01:33**
